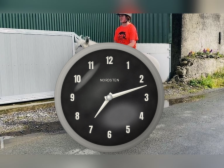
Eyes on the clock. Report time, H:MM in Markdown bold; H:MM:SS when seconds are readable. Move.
**7:12**
